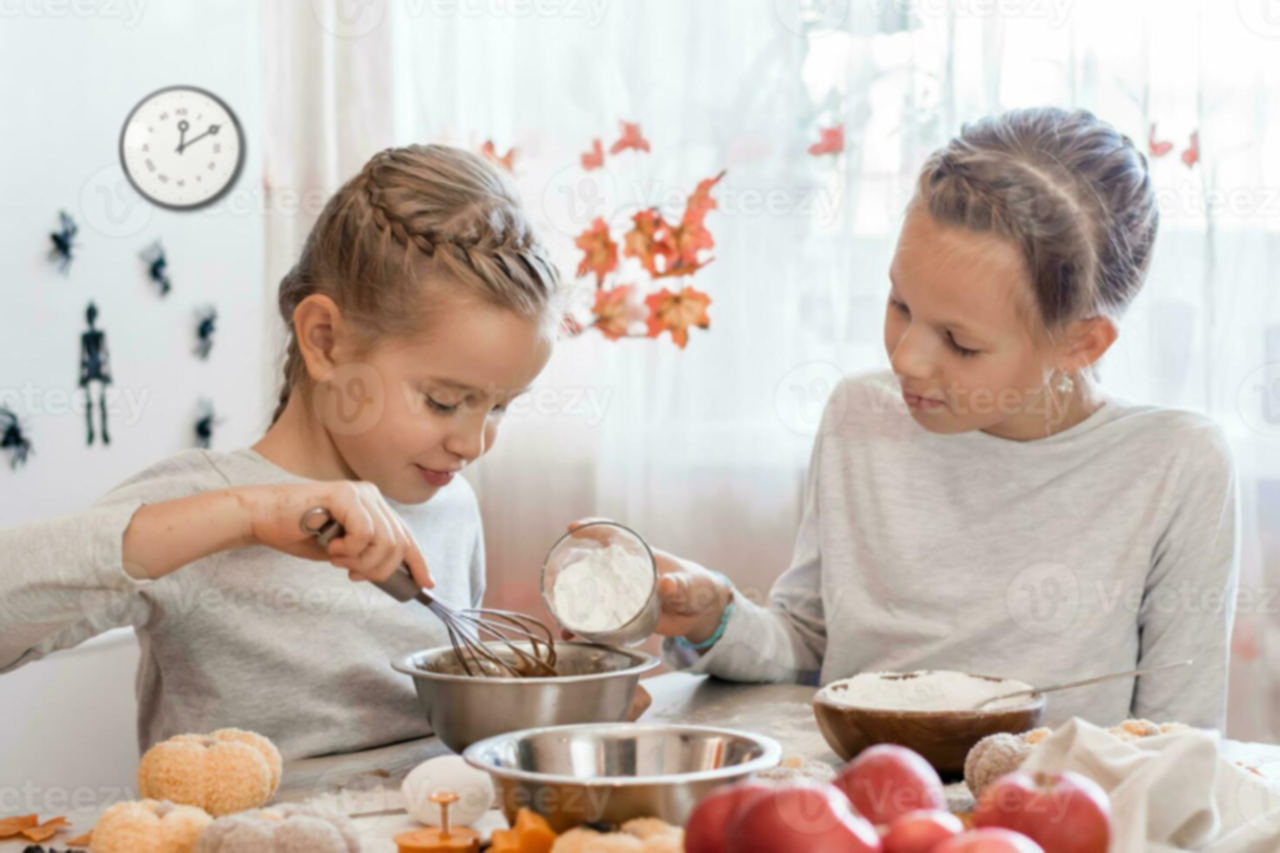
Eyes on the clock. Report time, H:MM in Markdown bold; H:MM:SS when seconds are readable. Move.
**12:10**
